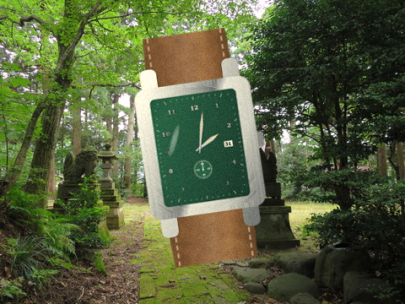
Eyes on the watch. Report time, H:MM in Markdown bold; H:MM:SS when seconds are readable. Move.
**2:02**
